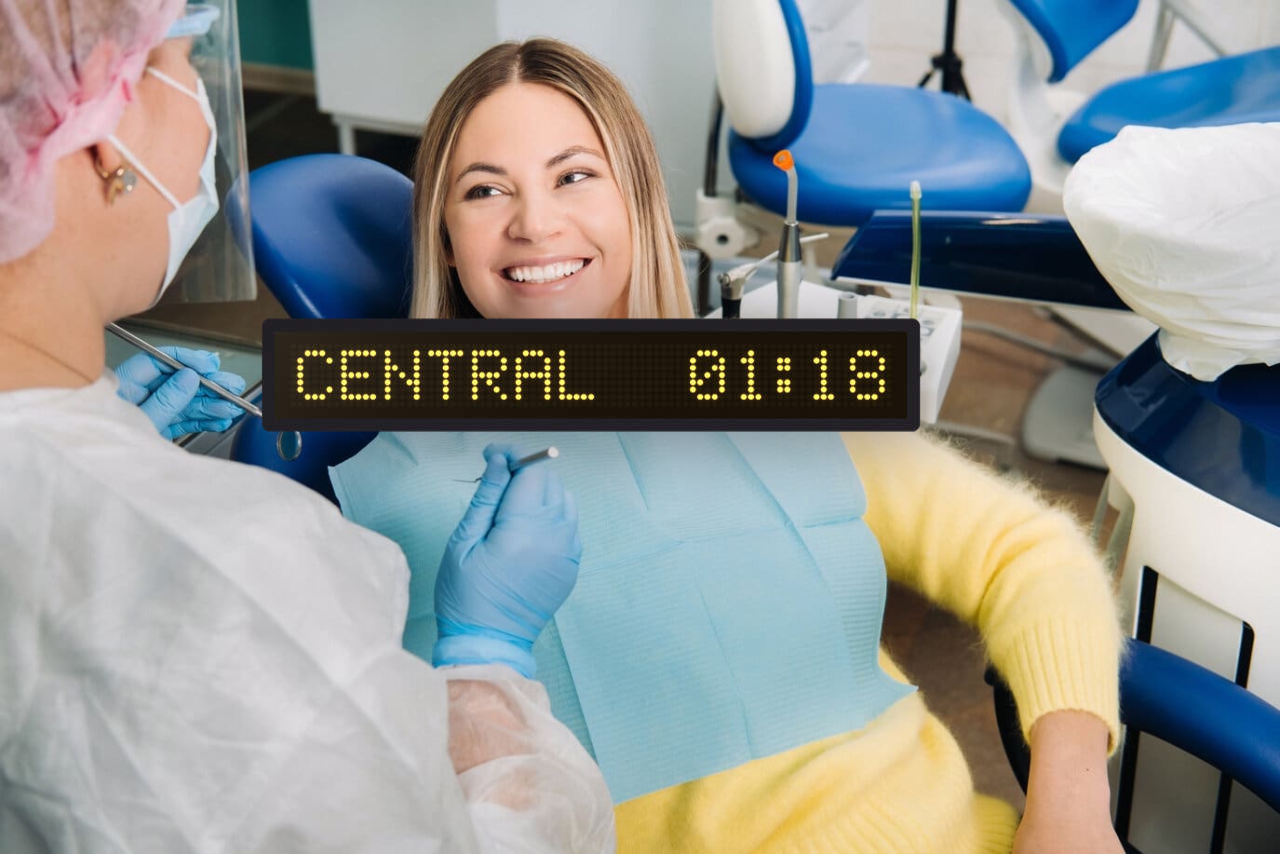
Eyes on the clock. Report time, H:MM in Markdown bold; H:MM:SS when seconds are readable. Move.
**1:18**
